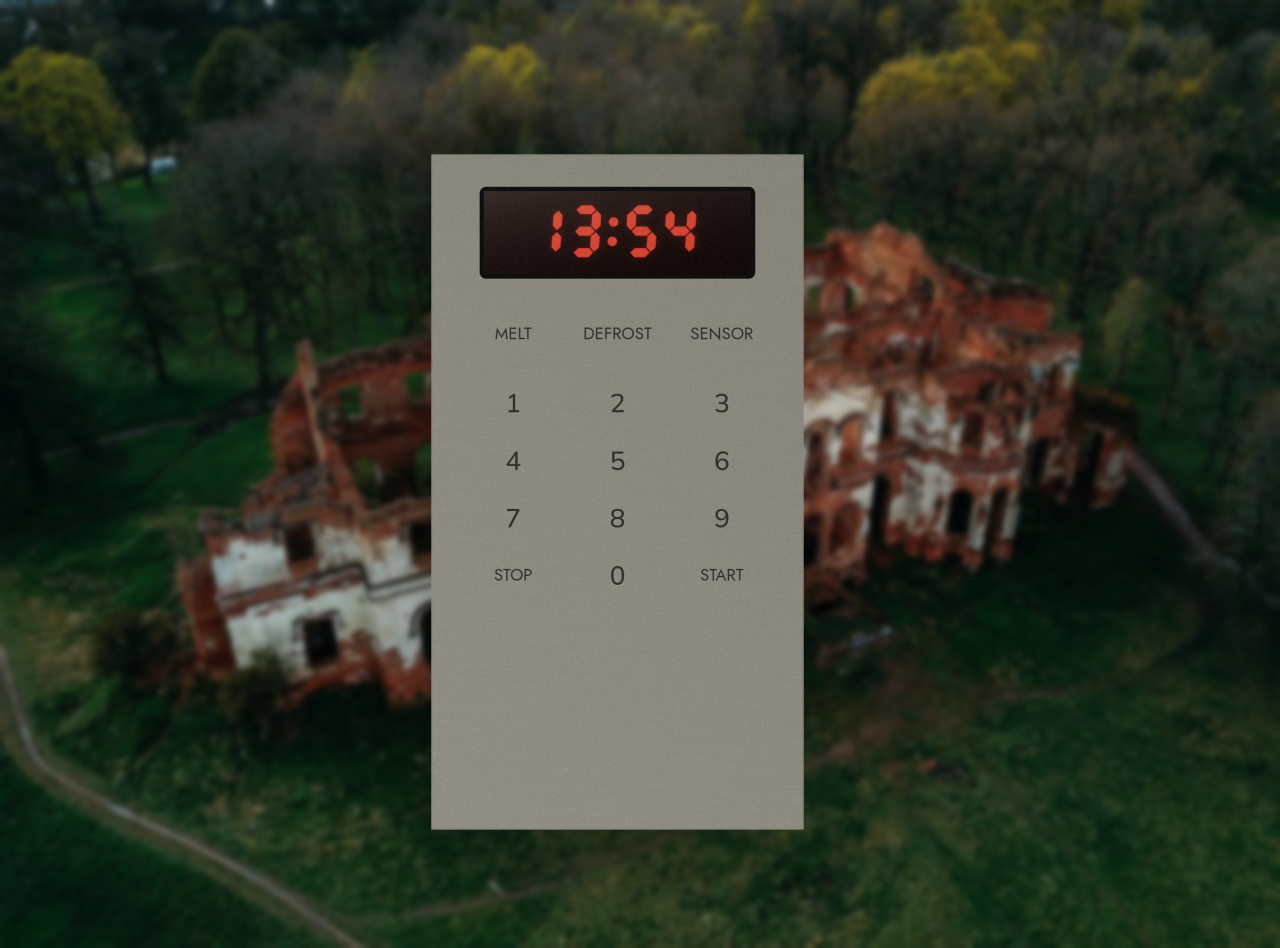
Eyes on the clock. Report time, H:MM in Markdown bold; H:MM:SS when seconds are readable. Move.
**13:54**
